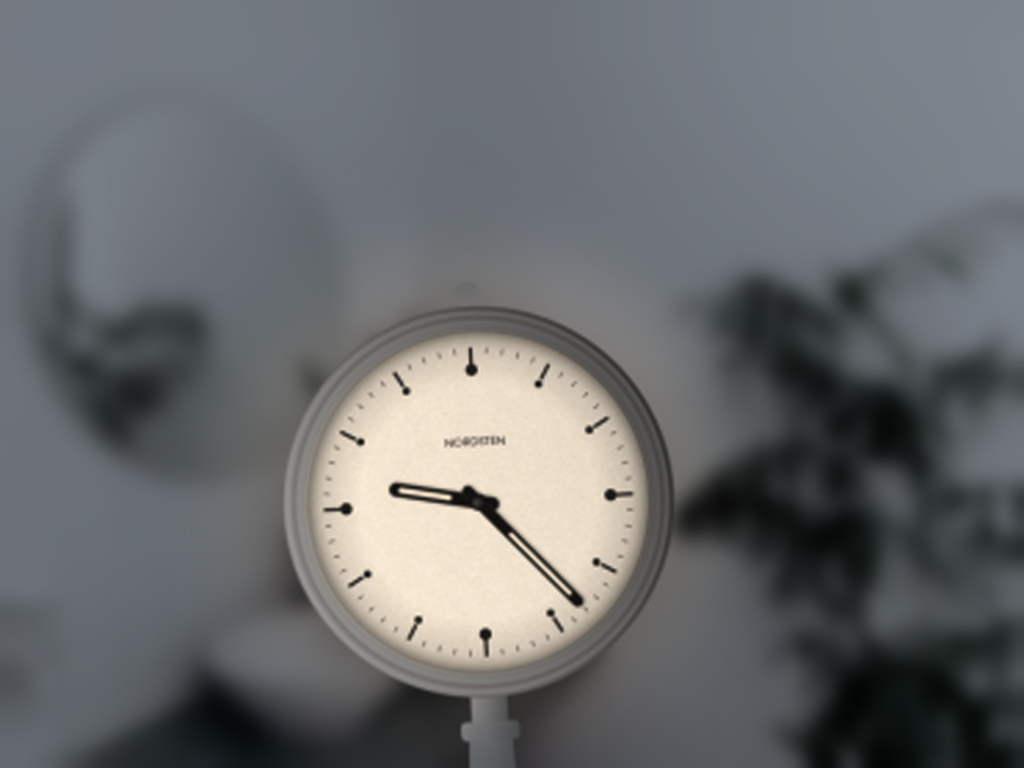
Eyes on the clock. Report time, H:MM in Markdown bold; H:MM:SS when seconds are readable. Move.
**9:23**
